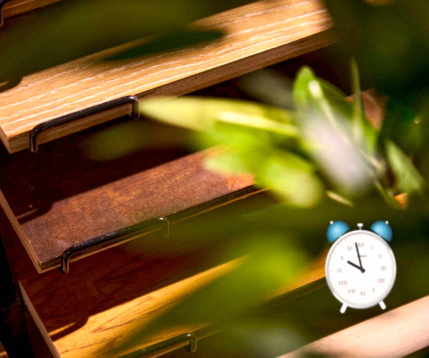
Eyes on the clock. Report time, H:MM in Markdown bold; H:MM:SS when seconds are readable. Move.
**9:58**
